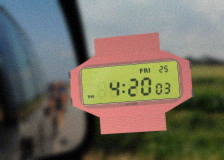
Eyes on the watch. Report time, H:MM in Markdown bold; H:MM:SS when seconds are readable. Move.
**4:20:03**
